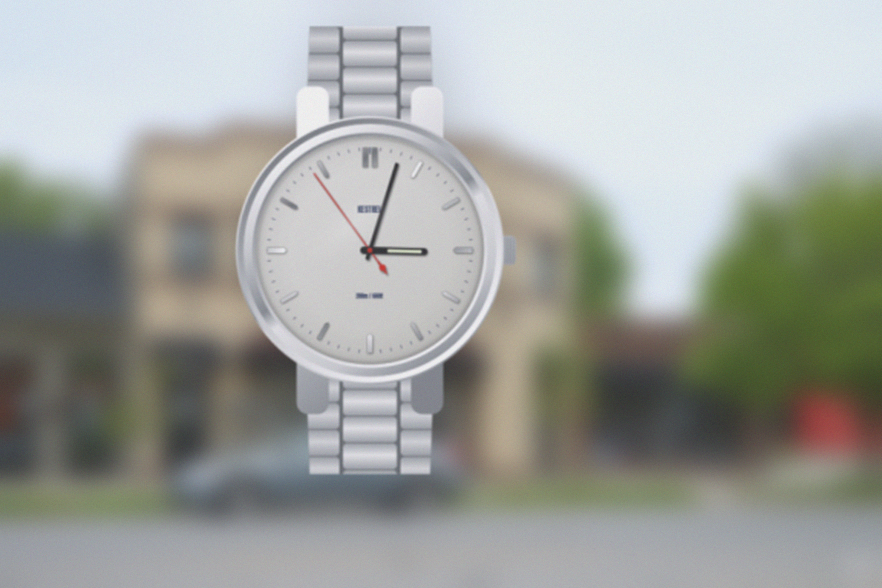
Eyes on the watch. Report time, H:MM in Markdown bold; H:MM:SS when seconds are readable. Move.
**3:02:54**
